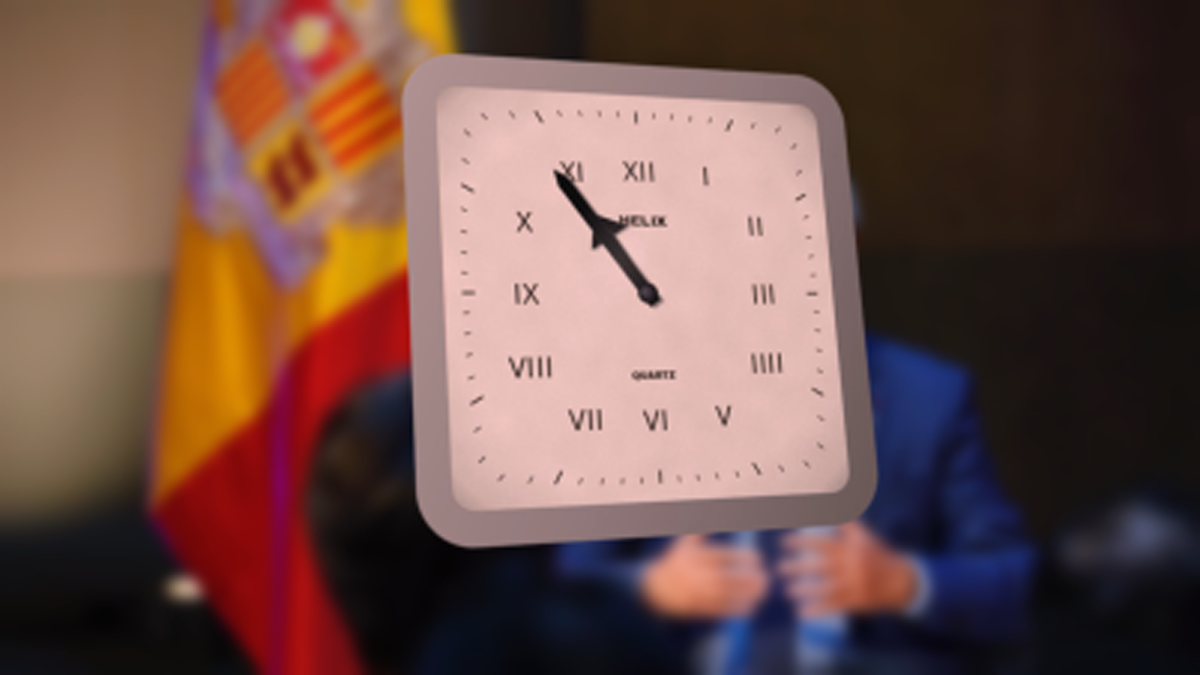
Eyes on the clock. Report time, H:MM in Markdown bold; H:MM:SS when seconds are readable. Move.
**10:54**
